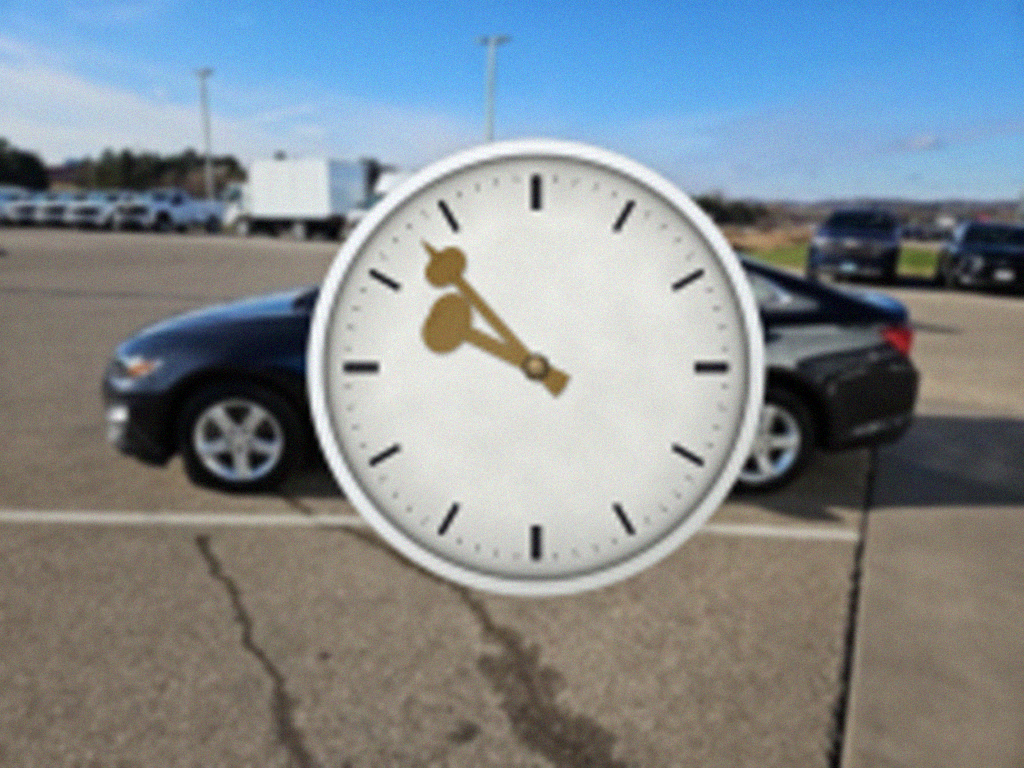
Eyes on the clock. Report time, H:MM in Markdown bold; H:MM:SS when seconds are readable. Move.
**9:53**
